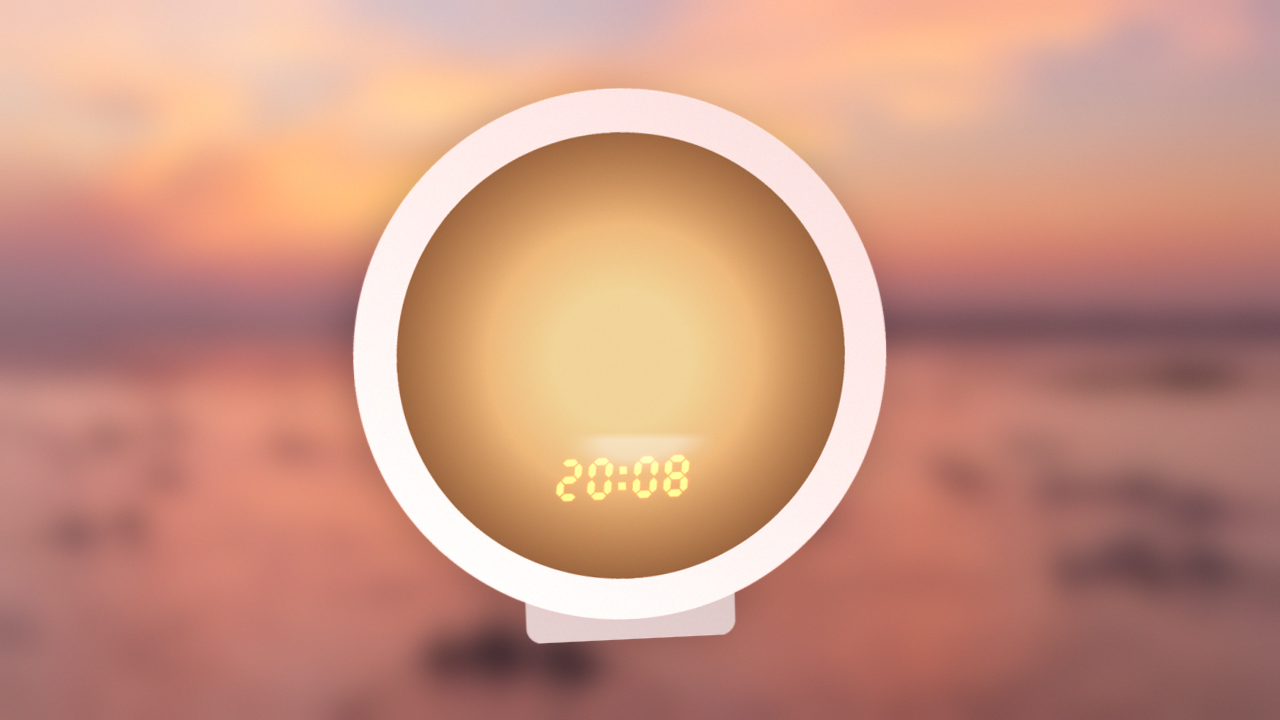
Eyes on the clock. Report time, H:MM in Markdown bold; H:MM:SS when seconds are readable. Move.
**20:08**
